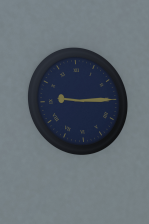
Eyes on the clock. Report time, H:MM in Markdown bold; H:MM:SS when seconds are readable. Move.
**9:15**
